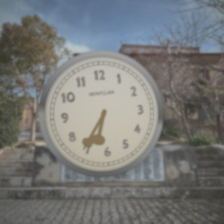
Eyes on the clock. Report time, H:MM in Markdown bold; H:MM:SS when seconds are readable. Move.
**6:36**
